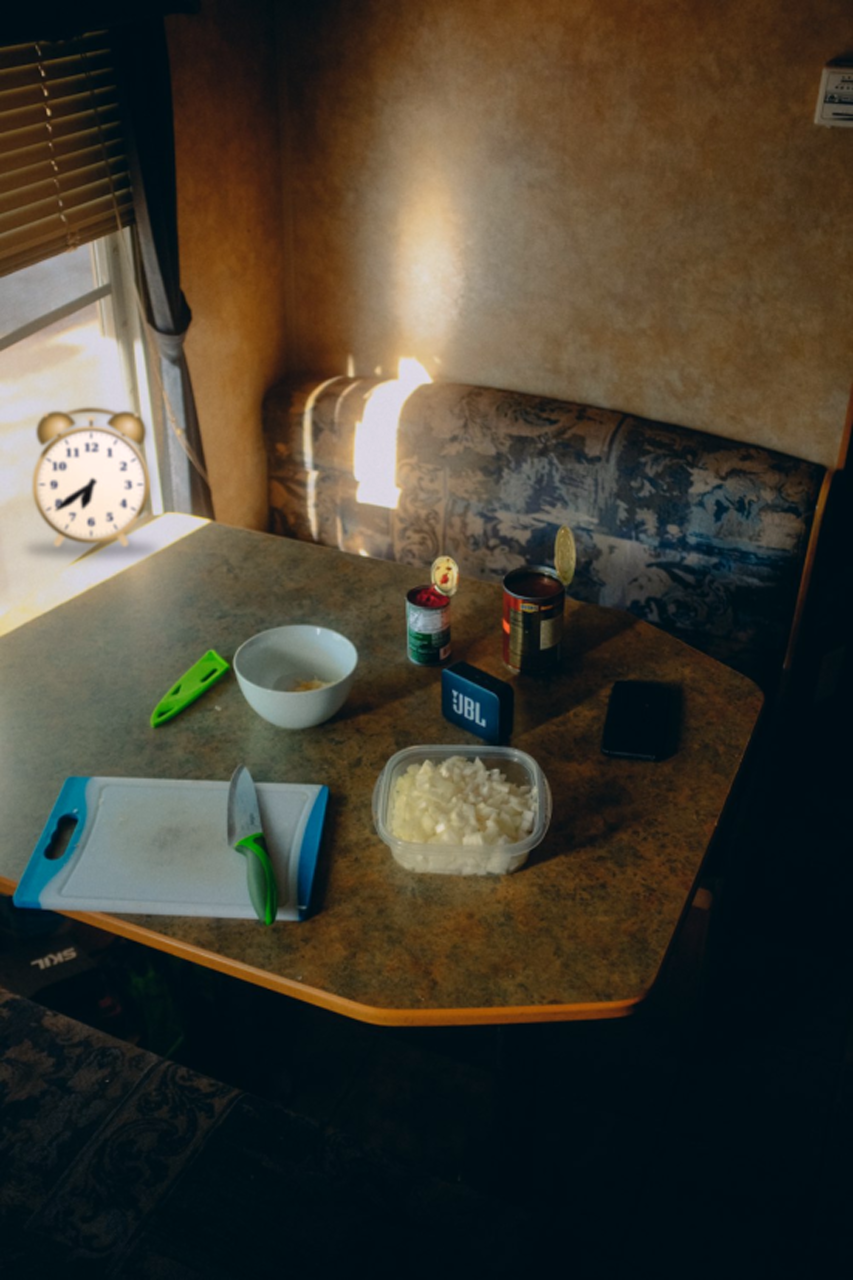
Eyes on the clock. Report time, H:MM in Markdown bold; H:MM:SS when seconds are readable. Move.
**6:39**
